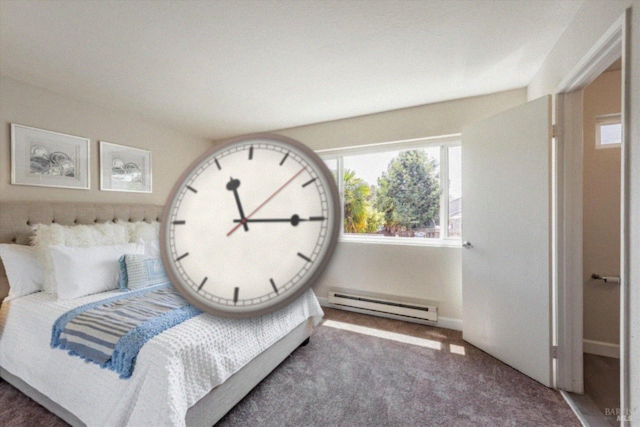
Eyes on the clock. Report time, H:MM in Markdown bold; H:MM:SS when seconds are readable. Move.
**11:15:08**
